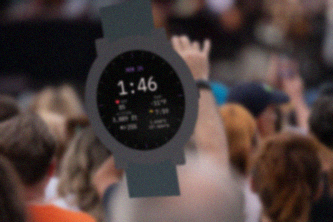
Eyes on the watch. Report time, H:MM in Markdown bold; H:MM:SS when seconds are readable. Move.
**1:46**
